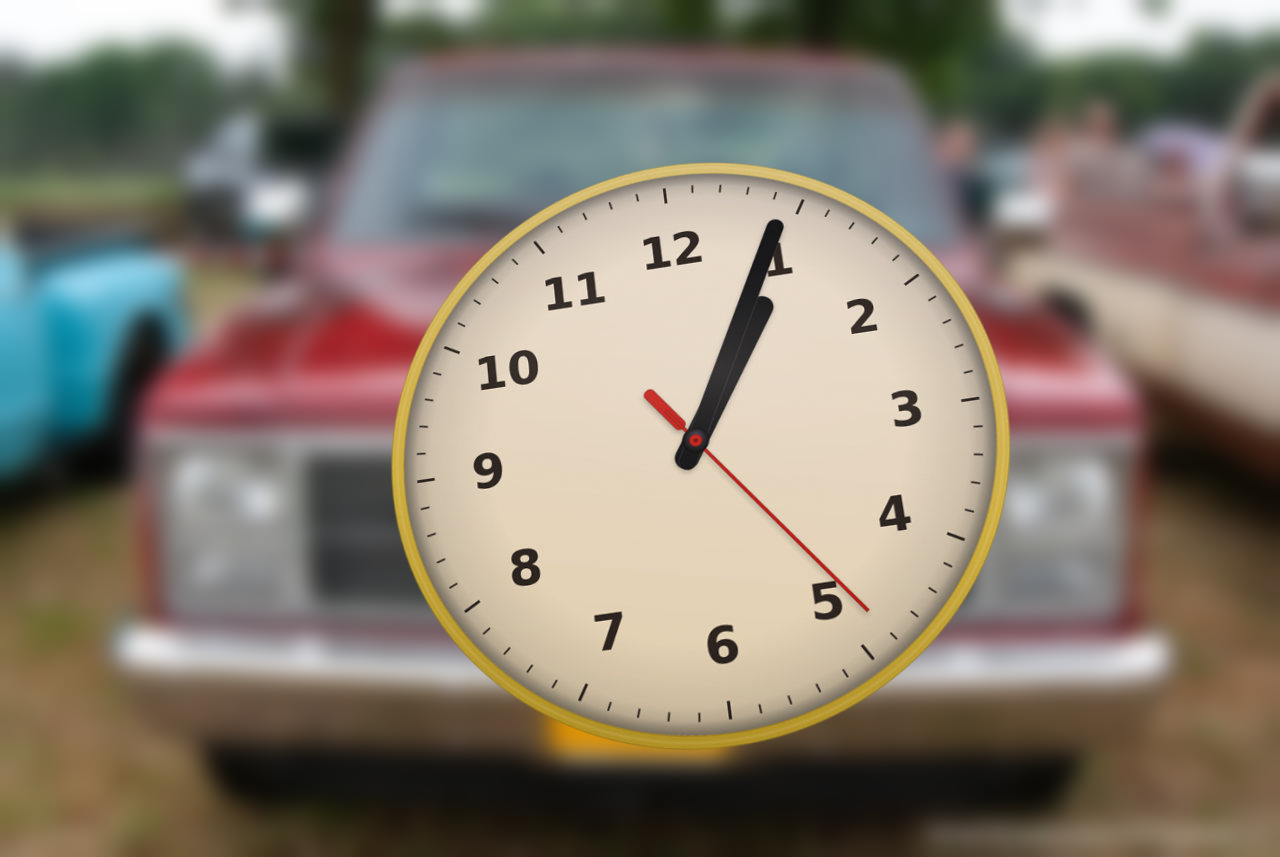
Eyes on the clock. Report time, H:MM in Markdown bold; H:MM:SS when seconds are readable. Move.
**1:04:24**
